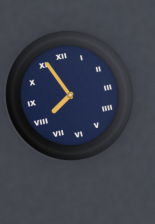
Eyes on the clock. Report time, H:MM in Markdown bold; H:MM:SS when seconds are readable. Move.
**7:56**
